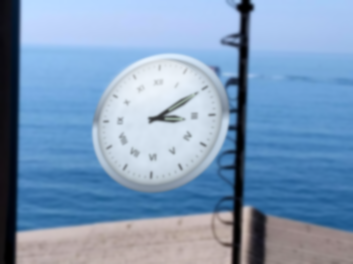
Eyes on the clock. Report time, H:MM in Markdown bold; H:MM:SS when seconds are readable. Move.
**3:10**
